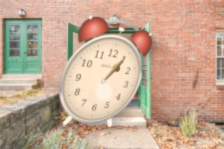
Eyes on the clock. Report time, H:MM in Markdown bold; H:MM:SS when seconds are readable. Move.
**1:05**
